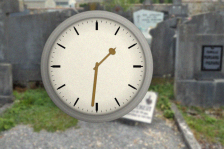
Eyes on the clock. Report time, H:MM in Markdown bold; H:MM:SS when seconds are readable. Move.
**1:31**
